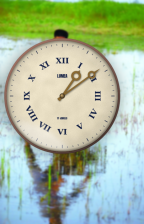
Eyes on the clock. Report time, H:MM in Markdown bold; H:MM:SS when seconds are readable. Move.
**1:09**
